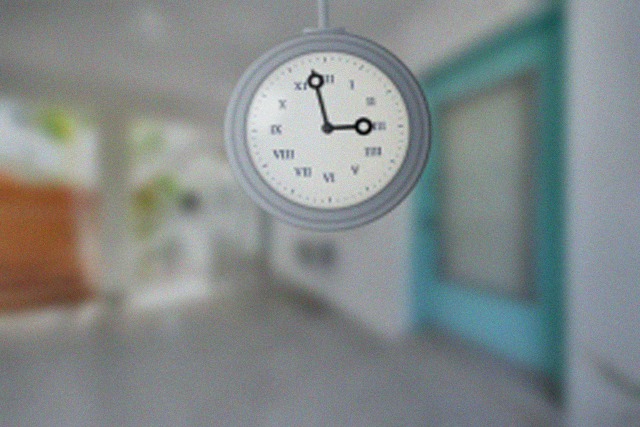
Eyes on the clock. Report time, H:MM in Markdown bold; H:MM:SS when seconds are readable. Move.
**2:58**
